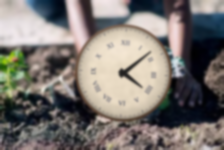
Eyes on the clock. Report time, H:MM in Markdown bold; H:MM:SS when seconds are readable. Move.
**4:08**
